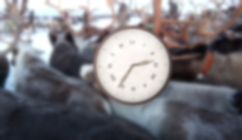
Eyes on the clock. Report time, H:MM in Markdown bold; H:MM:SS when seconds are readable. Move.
**2:36**
